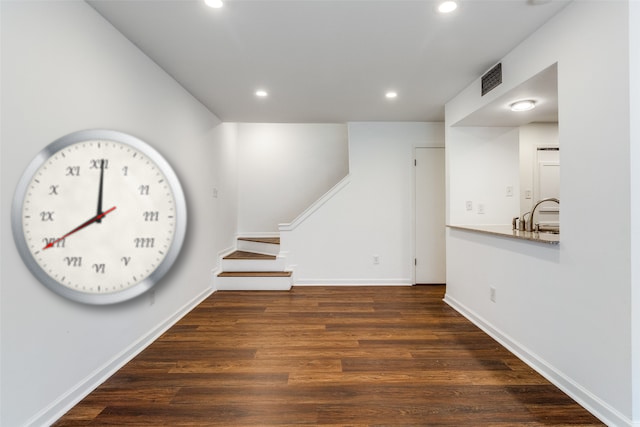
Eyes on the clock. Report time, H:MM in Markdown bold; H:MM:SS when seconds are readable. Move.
**8:00:40**
